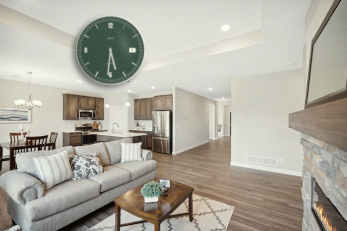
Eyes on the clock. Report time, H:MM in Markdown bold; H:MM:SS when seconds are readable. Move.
**5:31**
